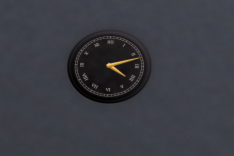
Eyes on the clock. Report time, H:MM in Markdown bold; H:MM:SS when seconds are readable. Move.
**4:12**
